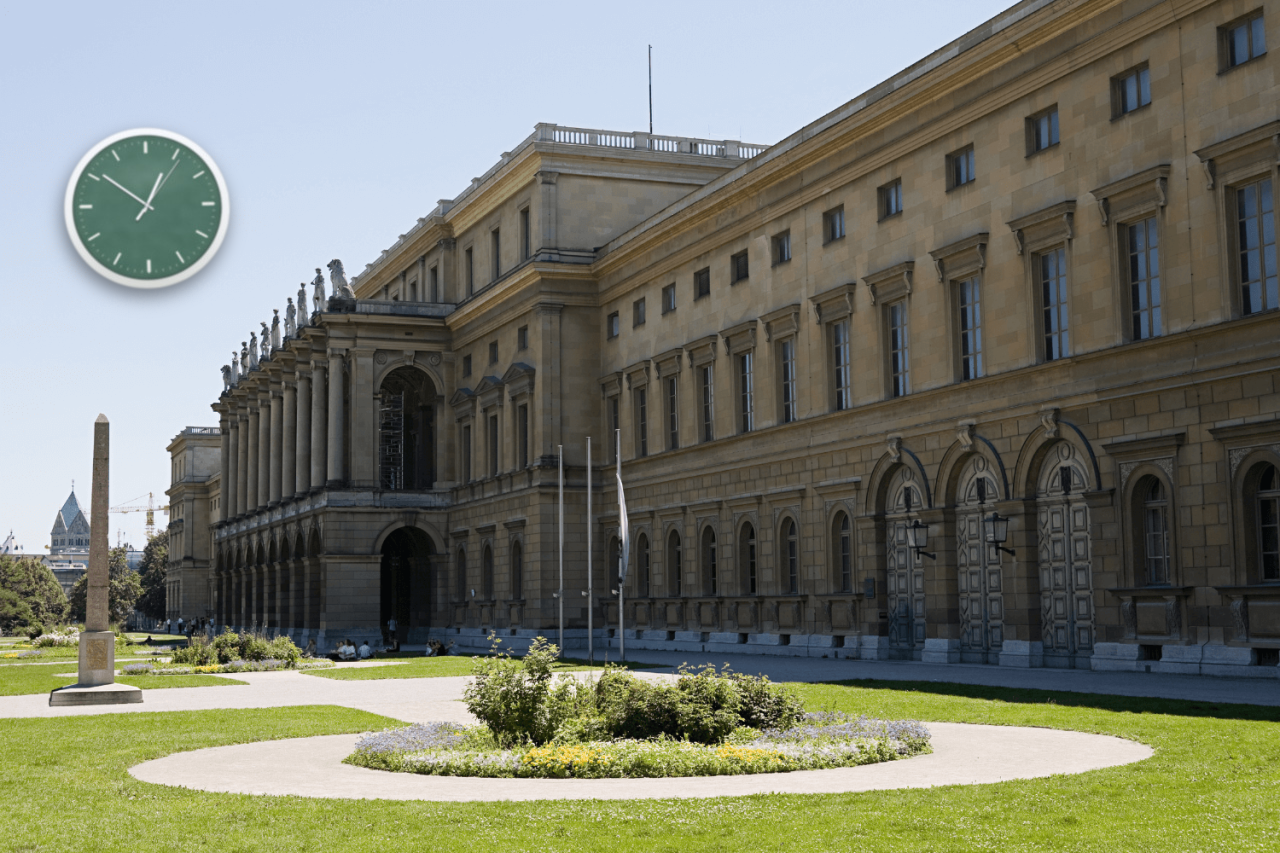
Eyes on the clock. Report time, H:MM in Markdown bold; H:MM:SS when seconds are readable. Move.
**12:51:06**
